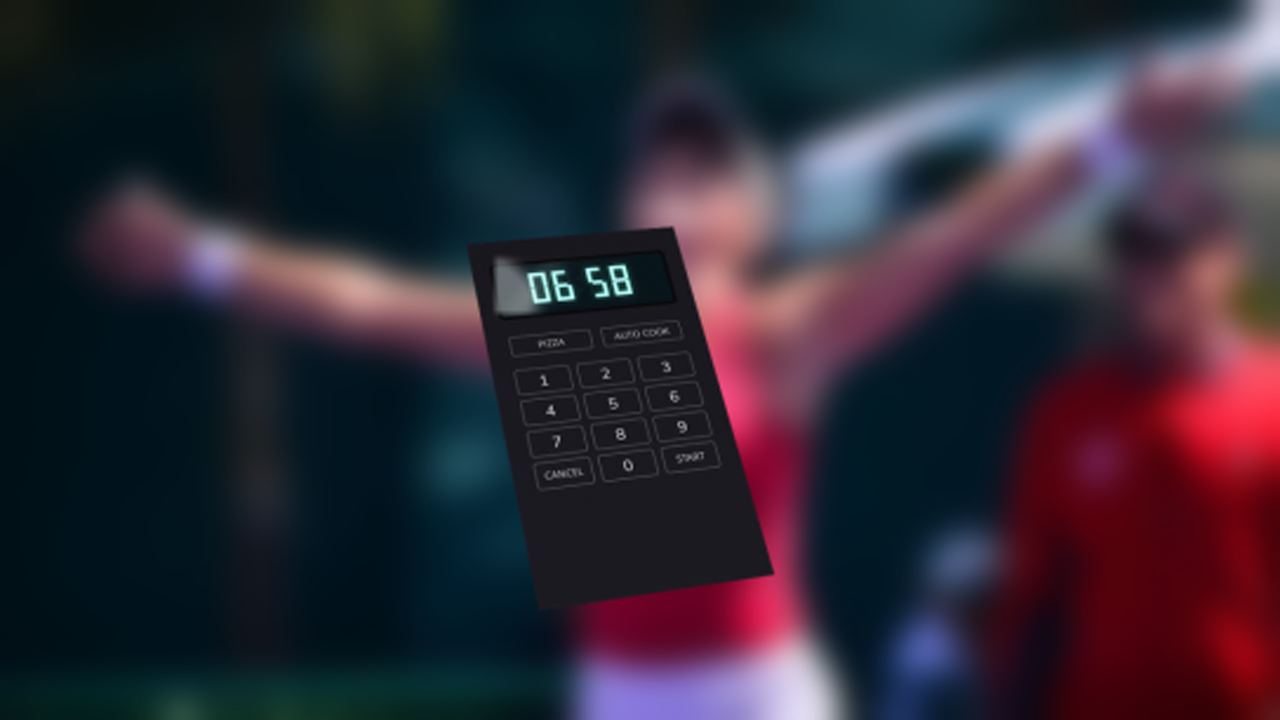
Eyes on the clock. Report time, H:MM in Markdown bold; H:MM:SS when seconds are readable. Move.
**6:58**
